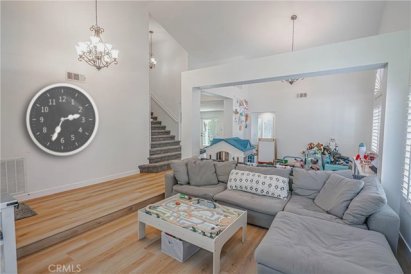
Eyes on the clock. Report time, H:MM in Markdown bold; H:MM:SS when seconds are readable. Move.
**2:34**
